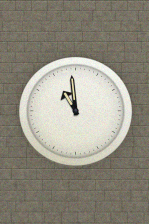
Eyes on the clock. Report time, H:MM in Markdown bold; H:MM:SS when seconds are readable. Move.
**10:59**
